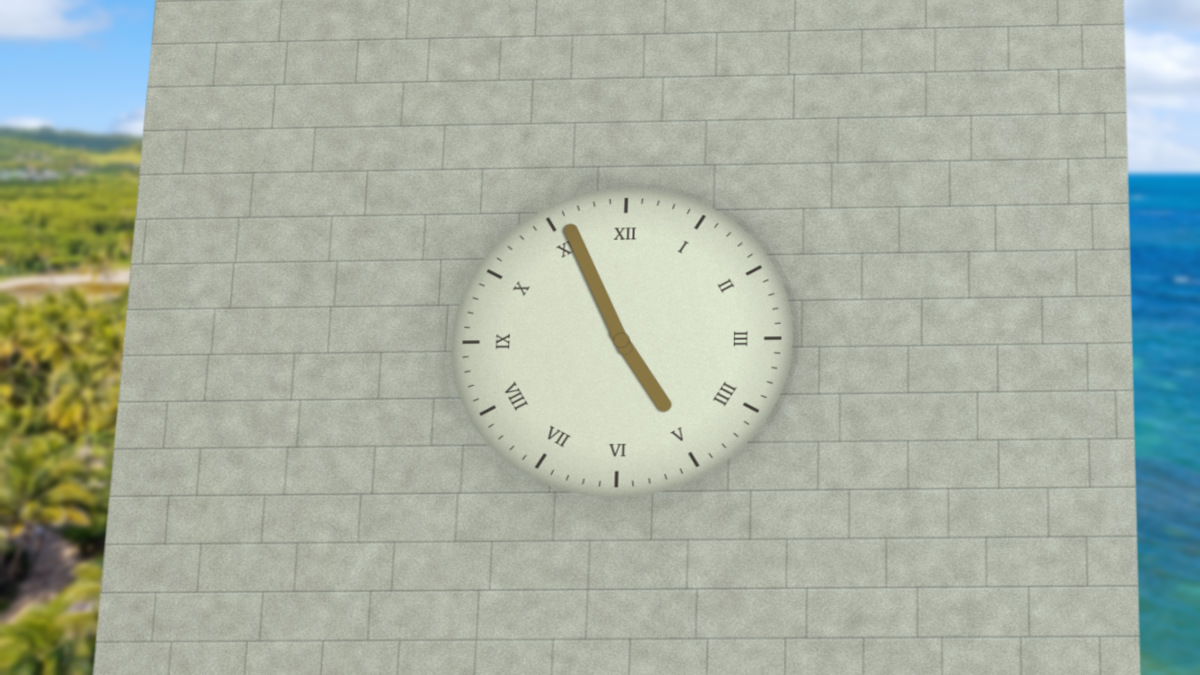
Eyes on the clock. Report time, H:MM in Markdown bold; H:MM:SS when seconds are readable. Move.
**4:56**
